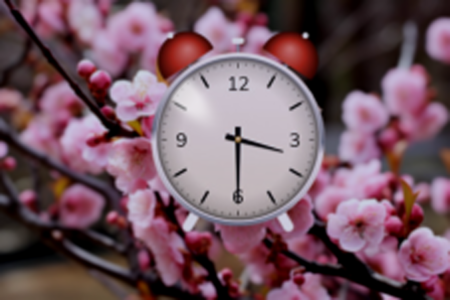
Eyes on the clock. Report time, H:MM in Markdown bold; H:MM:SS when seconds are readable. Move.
**3:30**
